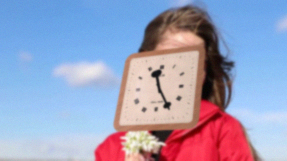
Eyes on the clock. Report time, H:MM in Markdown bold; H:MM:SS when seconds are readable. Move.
**11:25**
